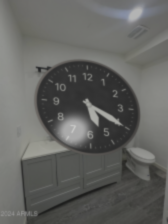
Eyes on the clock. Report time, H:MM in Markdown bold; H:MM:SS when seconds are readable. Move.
**5:20**
